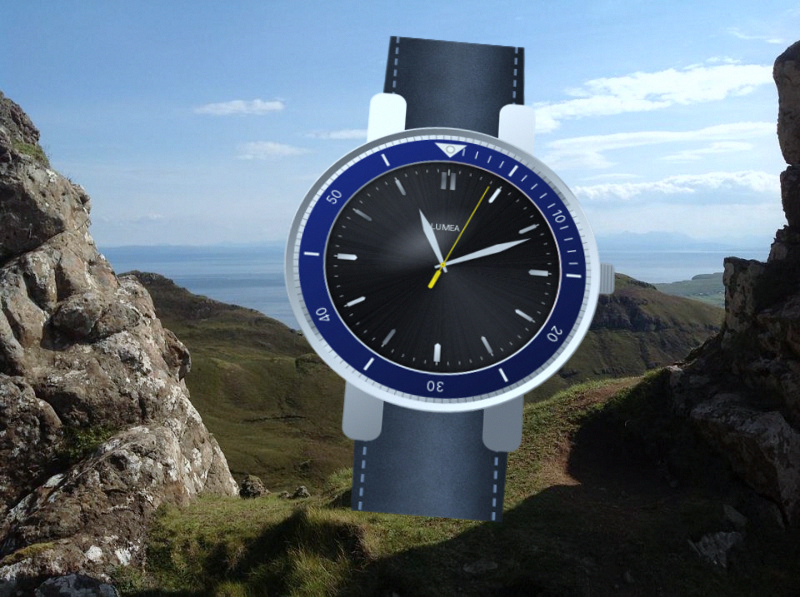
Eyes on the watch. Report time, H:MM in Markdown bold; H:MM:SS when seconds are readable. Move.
**11:11:04**
